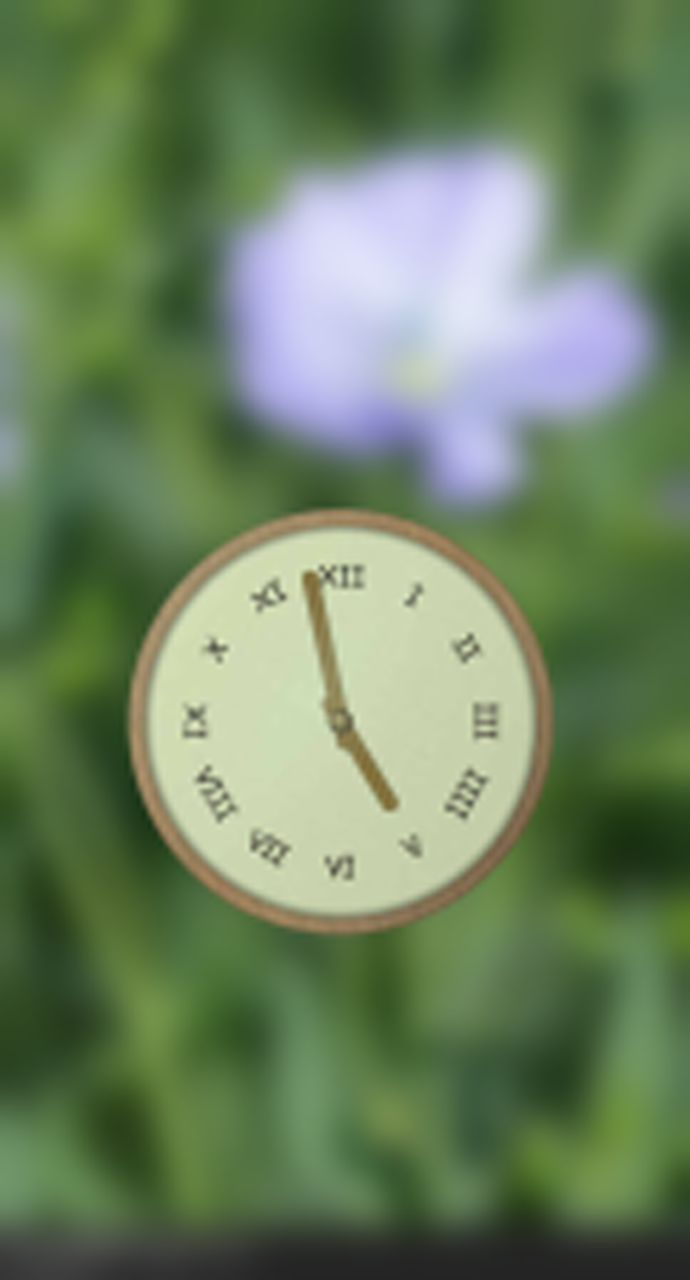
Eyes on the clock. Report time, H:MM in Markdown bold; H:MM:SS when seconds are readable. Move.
**4:58**
